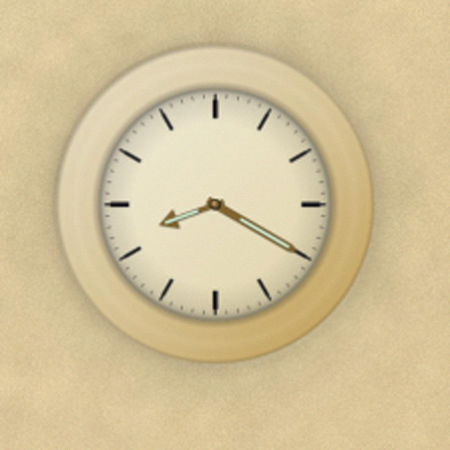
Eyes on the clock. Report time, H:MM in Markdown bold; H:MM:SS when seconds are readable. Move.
**8:20**
